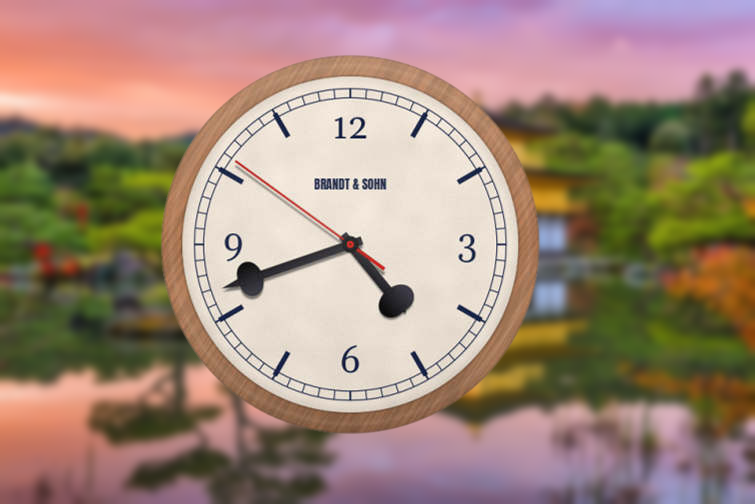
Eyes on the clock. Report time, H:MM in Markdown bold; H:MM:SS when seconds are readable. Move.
**4:41:51**
